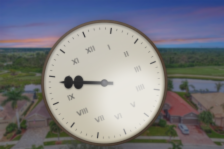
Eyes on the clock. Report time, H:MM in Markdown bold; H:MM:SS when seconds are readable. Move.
**9:49**
